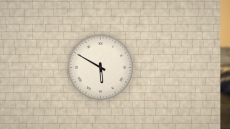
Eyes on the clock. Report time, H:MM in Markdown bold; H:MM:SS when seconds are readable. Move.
**5:50**
